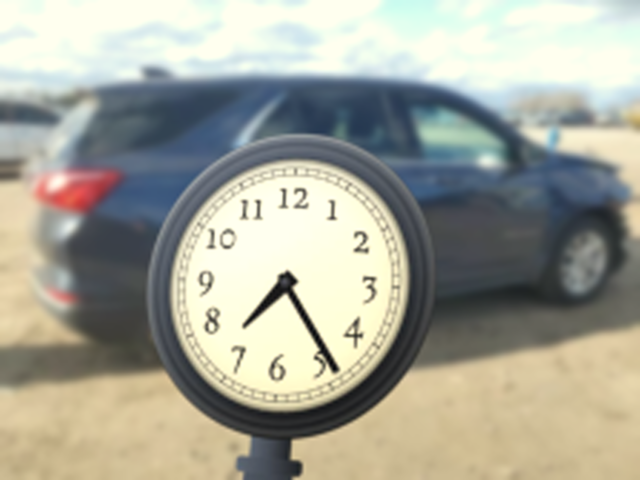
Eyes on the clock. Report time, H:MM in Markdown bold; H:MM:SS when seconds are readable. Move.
**7:24**
